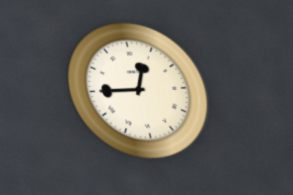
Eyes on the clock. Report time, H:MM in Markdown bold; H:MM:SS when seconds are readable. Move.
**12:45**
